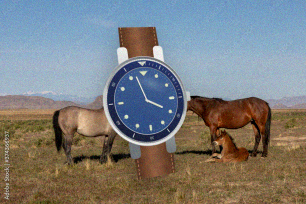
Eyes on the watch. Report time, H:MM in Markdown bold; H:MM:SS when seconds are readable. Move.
**3:57**
